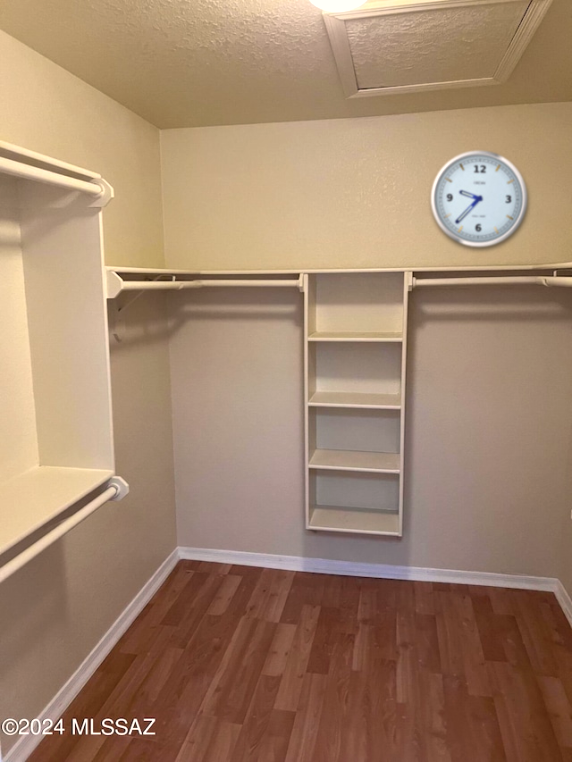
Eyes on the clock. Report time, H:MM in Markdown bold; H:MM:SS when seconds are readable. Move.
**9:37**
